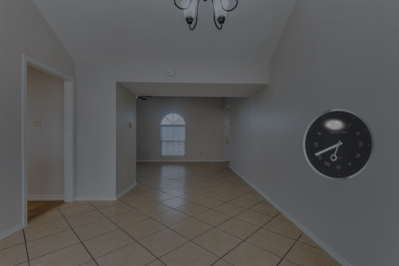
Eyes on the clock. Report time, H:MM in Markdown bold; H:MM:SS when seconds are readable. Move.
**6:41**
